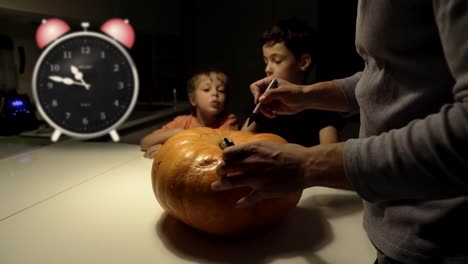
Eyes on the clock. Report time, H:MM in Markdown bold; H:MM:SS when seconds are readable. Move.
**10:47**
